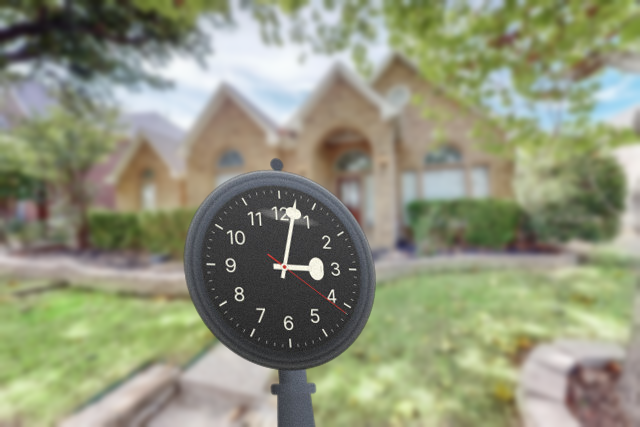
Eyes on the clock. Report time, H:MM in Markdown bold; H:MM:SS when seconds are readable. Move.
**3:02:21**
